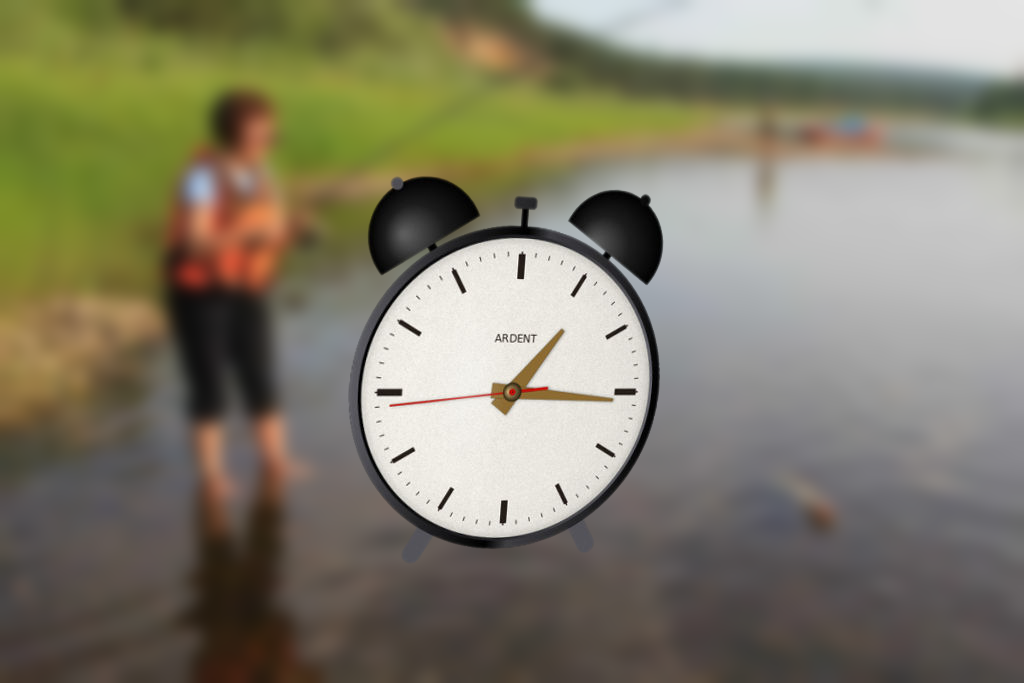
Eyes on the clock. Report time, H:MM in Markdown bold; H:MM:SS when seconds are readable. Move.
**1:15:44**
